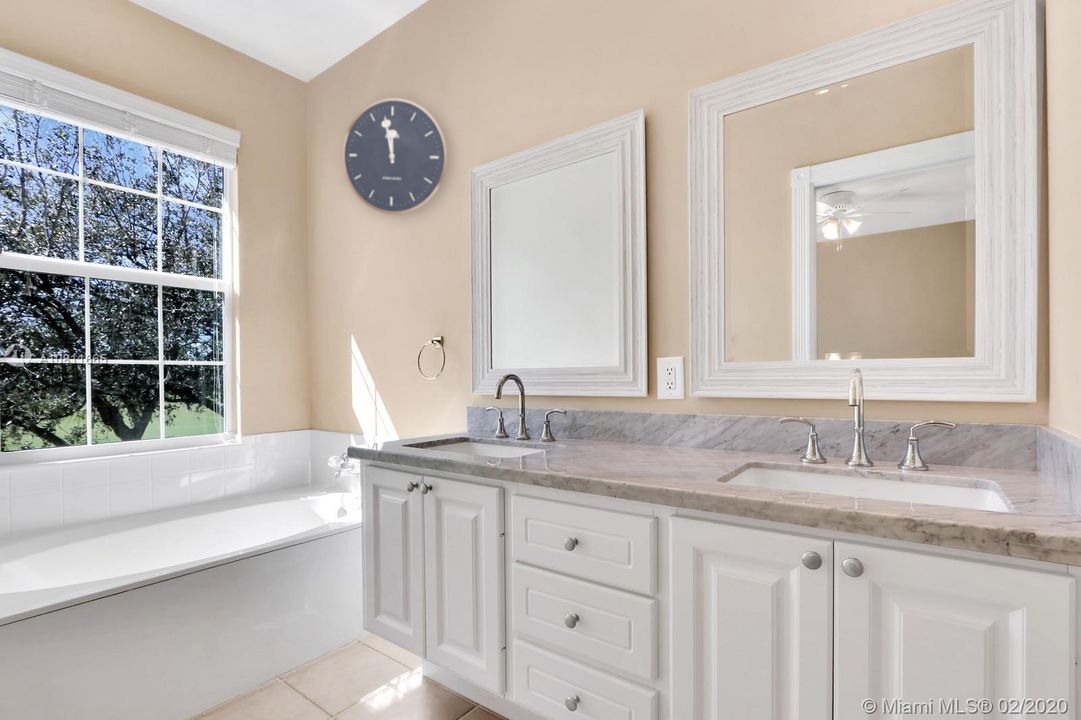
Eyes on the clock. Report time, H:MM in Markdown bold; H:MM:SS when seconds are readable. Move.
**11:58**
